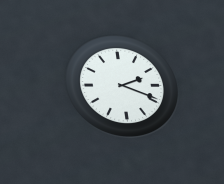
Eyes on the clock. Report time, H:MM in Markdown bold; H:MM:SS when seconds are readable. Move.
**2:19**
